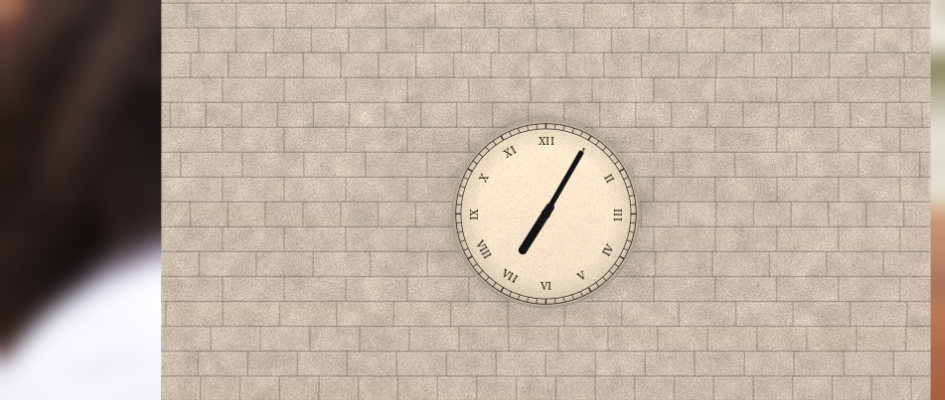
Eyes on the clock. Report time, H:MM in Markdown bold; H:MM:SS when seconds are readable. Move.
**7:05**
